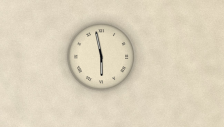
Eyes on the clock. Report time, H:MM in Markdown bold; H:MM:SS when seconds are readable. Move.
**5:58**
